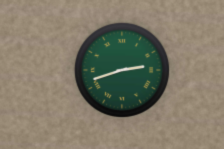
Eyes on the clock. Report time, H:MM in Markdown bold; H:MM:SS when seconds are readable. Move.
**2:42**
